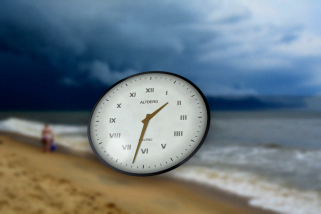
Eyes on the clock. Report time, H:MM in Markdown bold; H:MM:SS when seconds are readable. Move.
**1:32**
